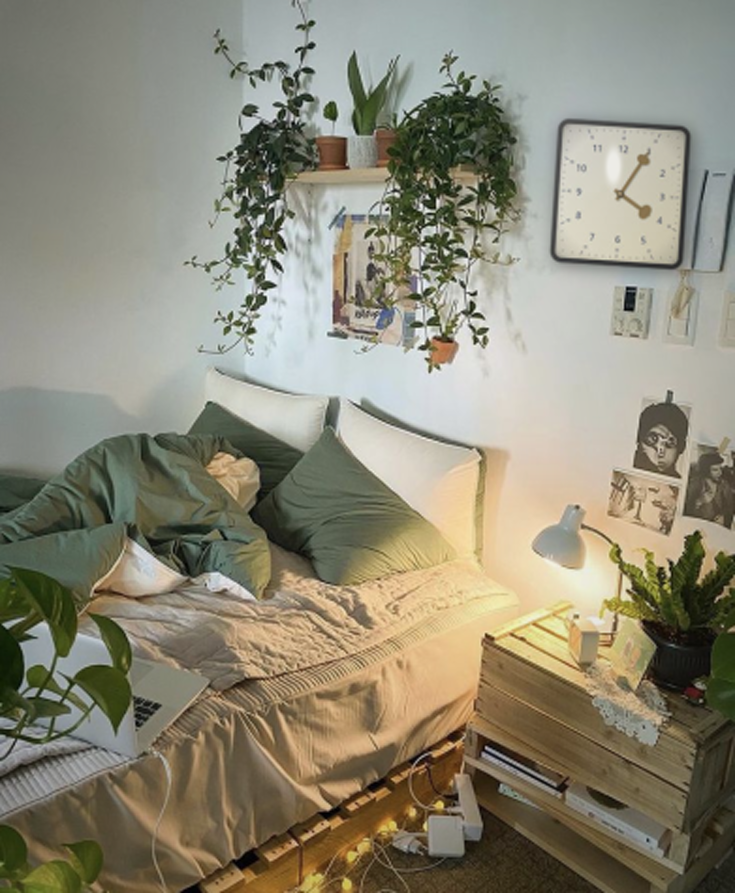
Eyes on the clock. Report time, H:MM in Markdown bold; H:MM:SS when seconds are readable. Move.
**4:05**
